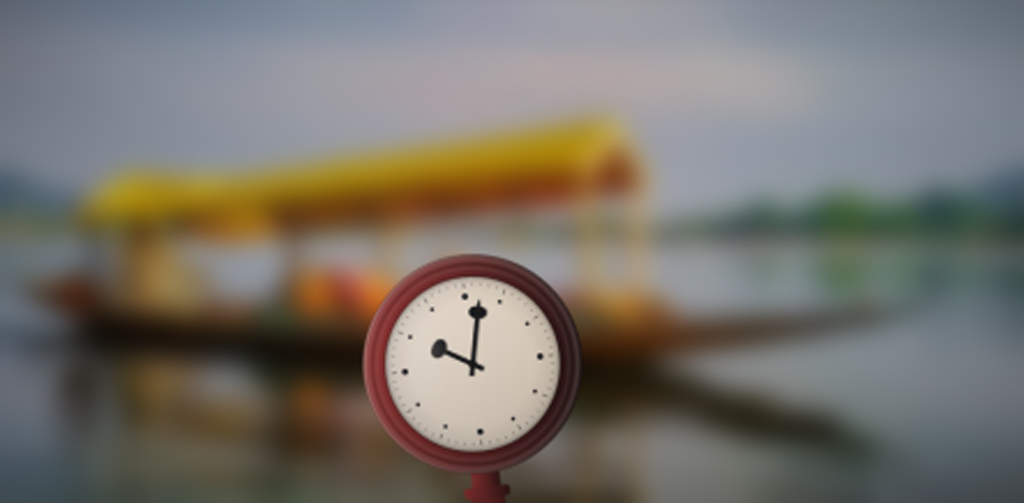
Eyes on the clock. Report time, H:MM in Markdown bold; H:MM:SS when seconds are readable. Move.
**10:02**
